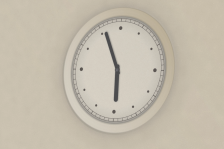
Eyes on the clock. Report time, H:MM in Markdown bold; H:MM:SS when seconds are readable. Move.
**5:56**
